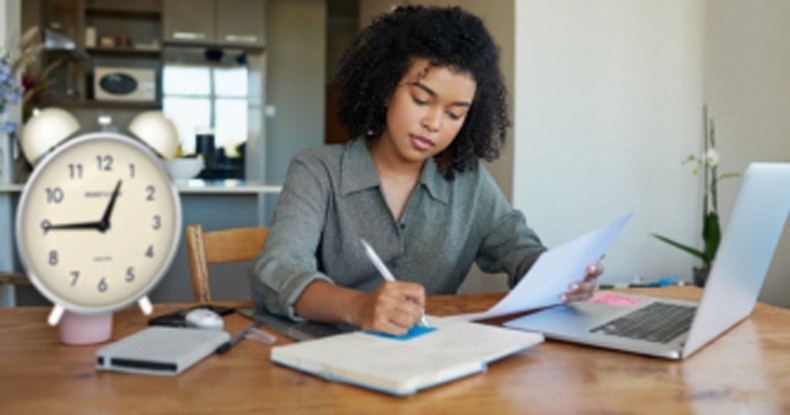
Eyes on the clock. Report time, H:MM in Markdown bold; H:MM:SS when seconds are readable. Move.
**12:45**
